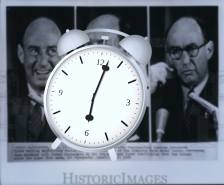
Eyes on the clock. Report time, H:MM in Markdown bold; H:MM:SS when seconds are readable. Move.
**6:02**
